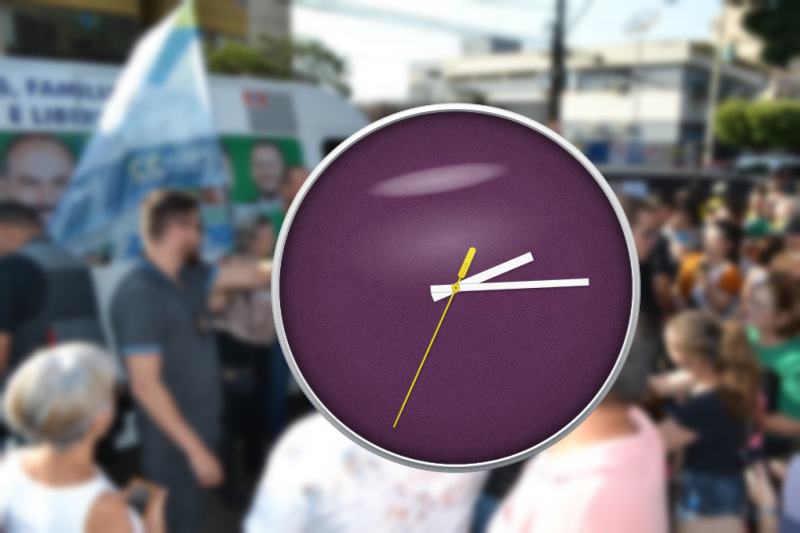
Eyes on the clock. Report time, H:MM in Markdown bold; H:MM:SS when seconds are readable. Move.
**2:14:34**
